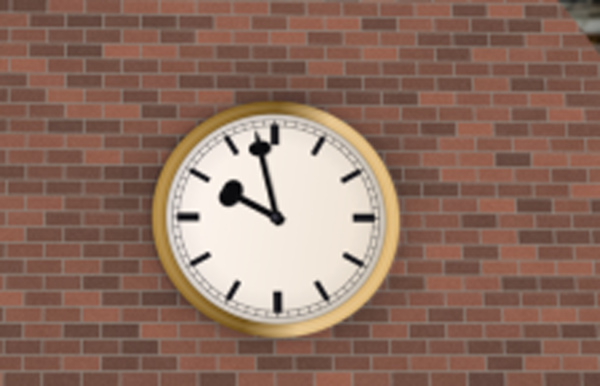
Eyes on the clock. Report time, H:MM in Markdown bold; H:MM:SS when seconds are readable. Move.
**9:58**
